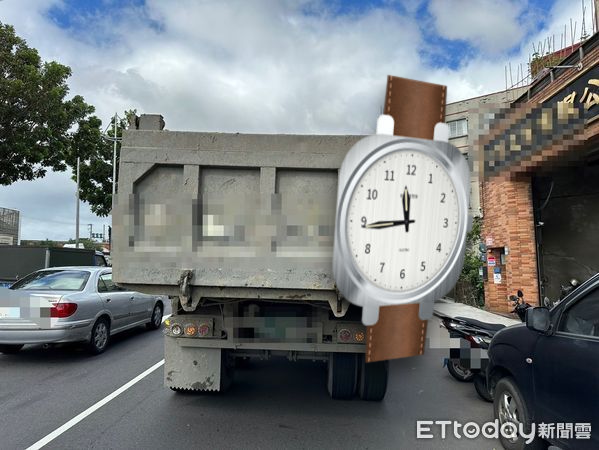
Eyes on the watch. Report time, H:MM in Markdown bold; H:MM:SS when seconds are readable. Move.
**11:44**
